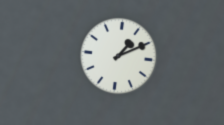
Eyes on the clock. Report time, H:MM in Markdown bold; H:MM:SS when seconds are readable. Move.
**1:10**
